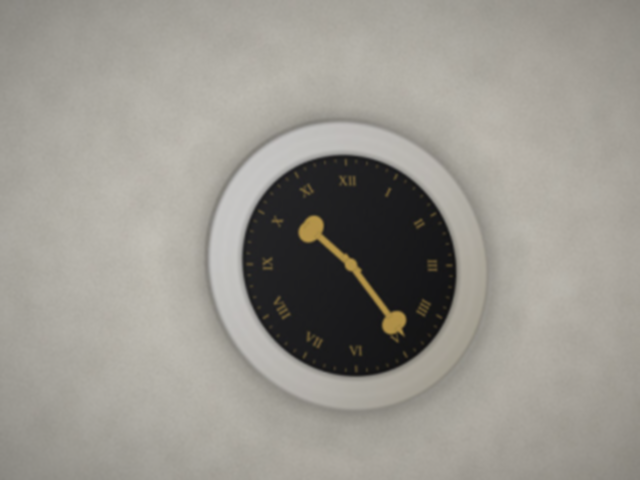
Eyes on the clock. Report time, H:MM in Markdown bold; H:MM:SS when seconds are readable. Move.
**10:24**
